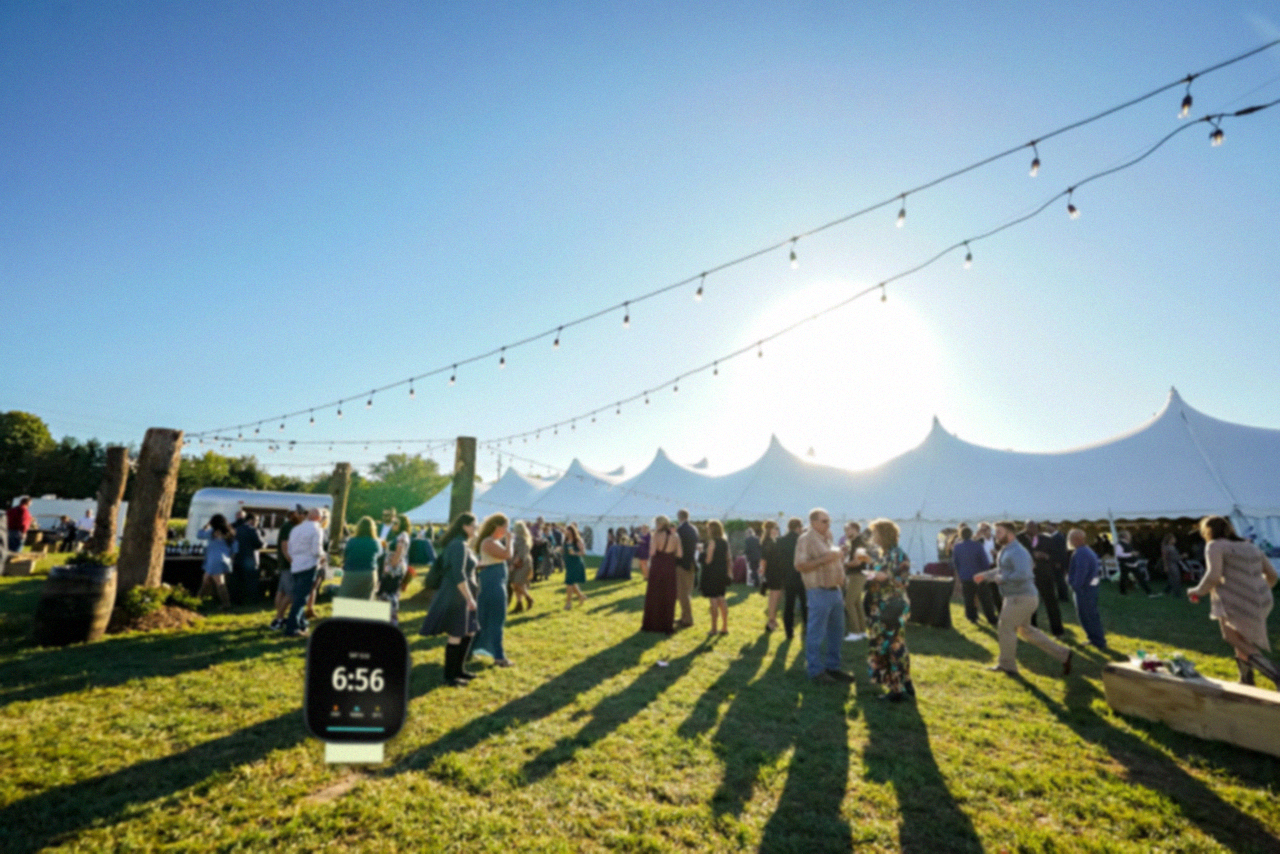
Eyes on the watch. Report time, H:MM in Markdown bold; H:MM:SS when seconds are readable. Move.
**6:56**
